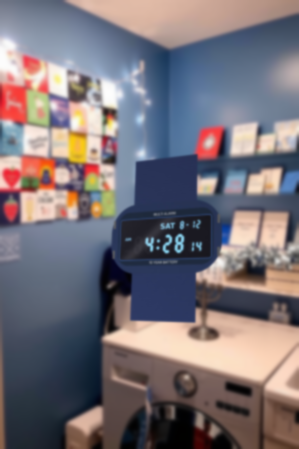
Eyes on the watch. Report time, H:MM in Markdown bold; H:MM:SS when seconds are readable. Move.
**4:28:14**
